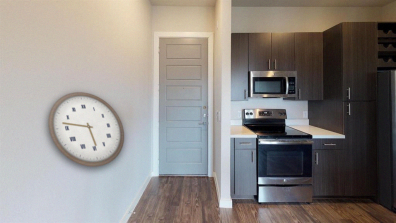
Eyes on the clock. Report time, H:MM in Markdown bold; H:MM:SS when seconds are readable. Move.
**5:47**
